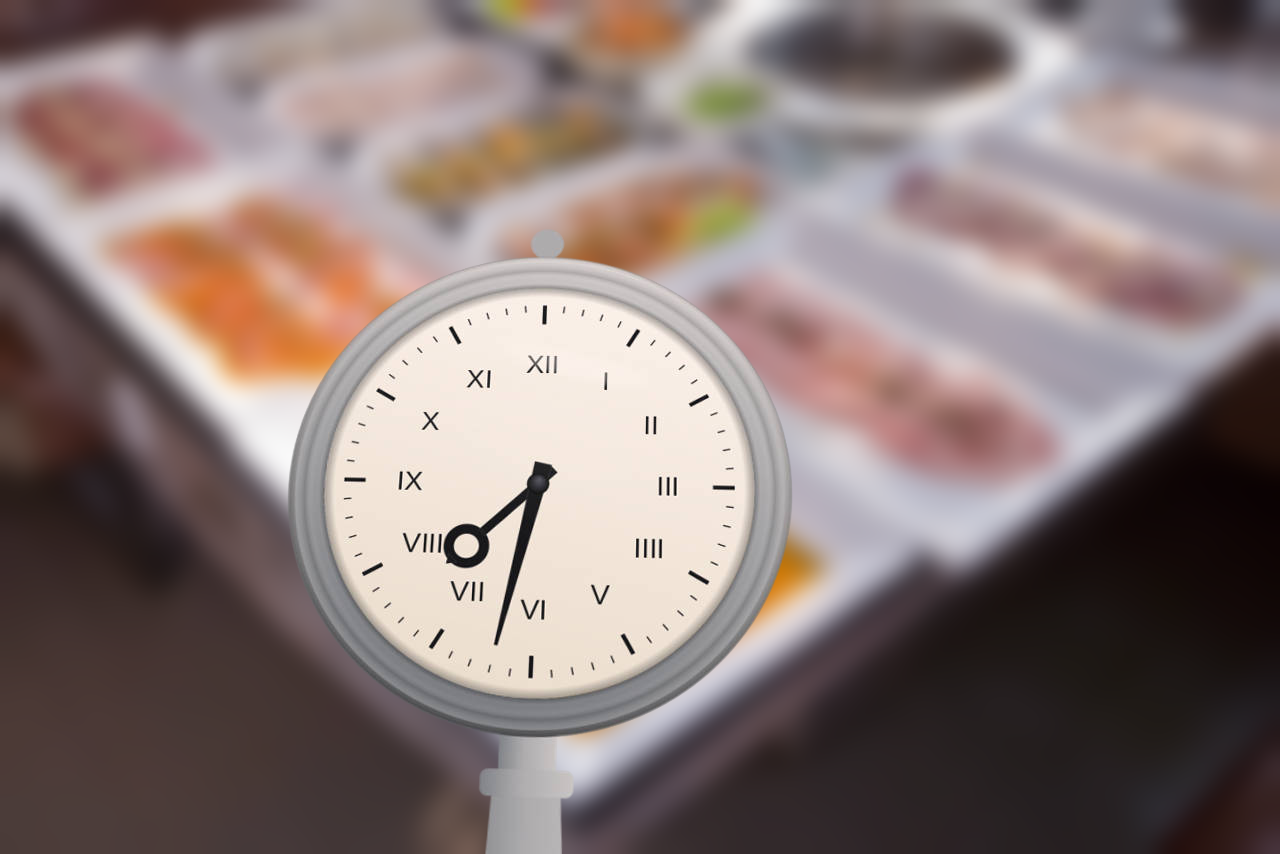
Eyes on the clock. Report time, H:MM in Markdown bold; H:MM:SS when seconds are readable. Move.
**7:32**
